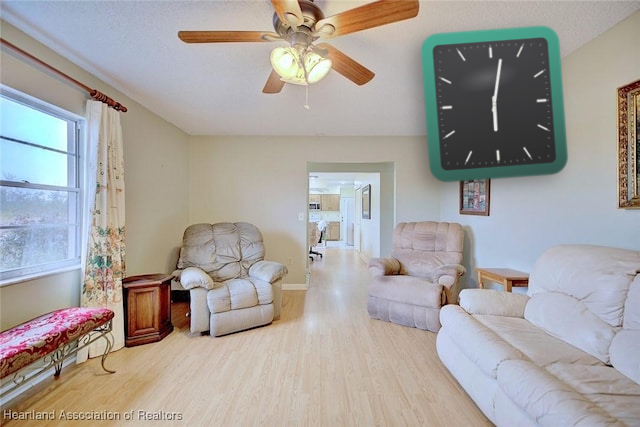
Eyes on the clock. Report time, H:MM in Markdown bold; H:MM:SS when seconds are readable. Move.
**6:02**
